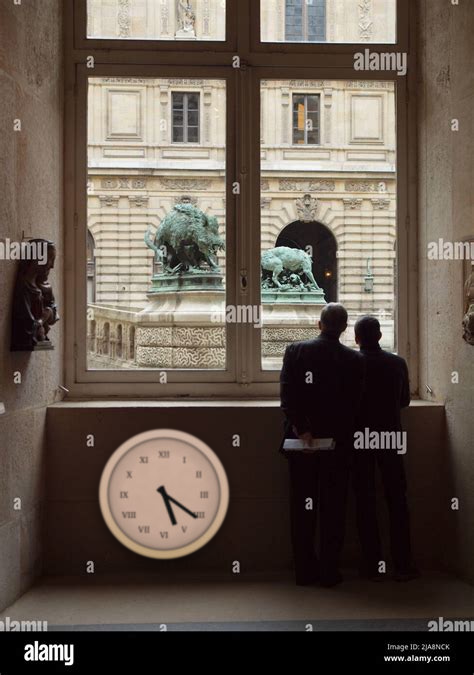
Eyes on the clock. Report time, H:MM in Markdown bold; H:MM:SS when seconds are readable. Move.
**5:21**
